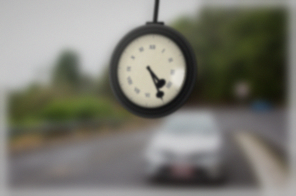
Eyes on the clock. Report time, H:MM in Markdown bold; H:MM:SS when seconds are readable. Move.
**4:25**
